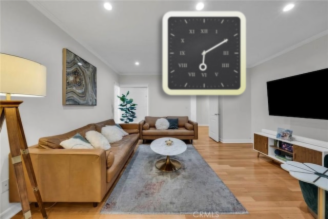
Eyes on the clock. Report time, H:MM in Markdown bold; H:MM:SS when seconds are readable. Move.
**6:10**
